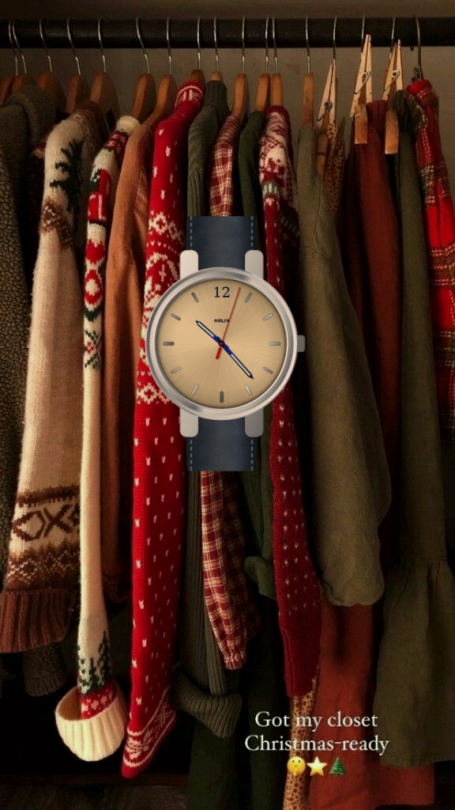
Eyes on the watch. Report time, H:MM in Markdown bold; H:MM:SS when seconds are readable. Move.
**10:23:03**
